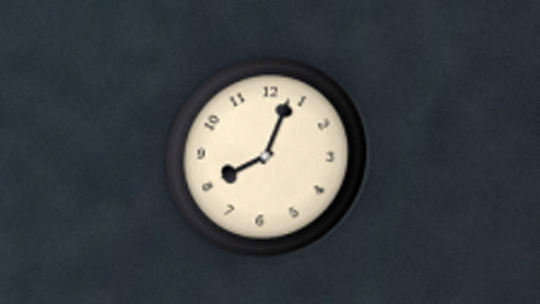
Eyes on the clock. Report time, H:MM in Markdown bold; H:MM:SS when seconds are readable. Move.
**8:03**
